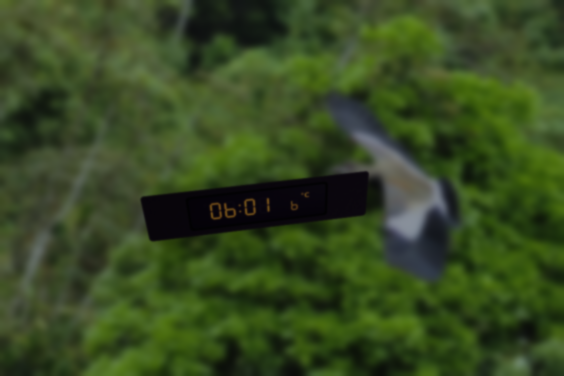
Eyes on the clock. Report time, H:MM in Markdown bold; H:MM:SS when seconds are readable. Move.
**6:01**
